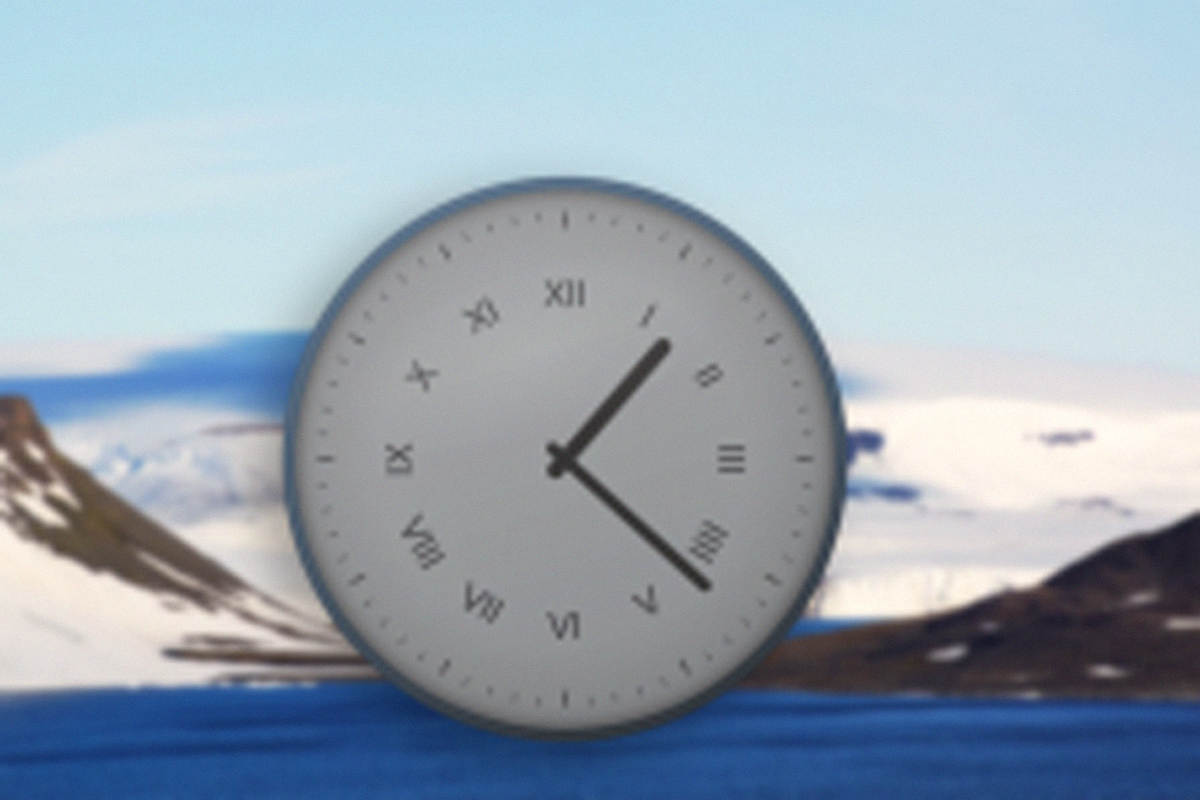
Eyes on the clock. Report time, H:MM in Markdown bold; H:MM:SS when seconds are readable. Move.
**1:22**
